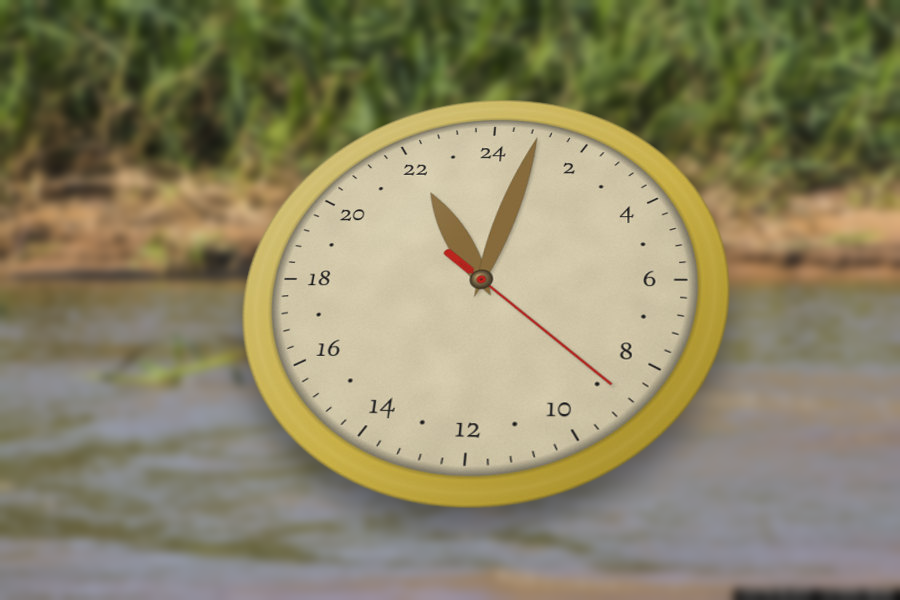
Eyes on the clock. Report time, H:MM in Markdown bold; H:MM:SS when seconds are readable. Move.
**22:02:22**
